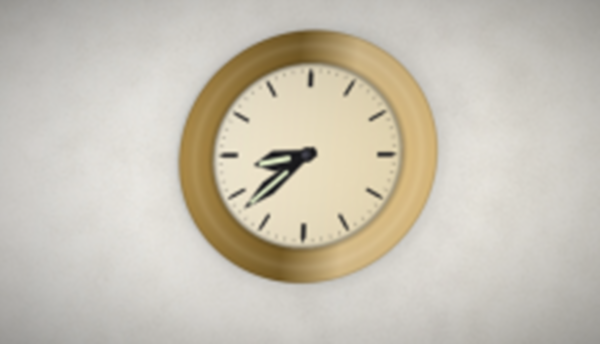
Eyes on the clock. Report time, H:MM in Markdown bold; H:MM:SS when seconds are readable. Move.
**8:38**
